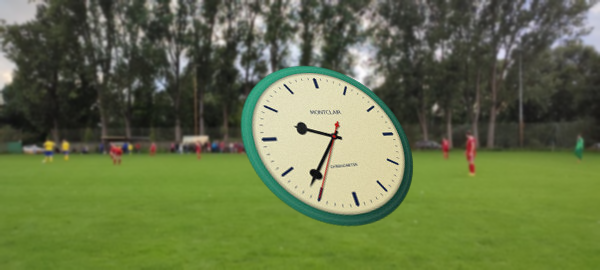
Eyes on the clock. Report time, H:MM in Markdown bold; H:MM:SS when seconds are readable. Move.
**9:36:35**
